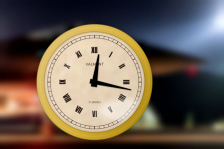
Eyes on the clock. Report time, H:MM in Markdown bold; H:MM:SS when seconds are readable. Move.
**12:17**
